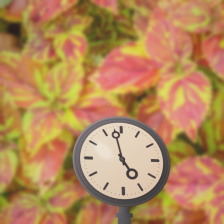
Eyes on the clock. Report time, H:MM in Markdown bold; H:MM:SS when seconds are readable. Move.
**4:58**
